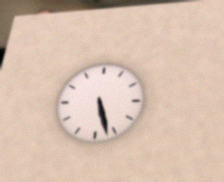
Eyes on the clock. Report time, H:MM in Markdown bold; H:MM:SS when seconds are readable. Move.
**5:27**
